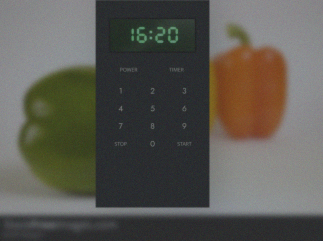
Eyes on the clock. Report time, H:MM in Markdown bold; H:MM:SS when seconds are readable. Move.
**16:20**
